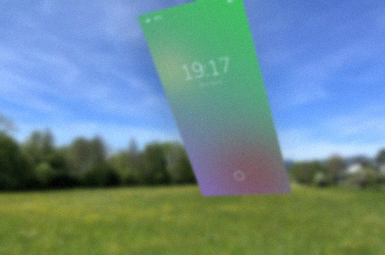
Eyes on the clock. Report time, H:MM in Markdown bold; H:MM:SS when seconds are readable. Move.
**19:17**
